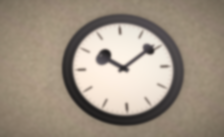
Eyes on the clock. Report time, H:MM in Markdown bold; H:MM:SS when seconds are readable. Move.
**10:09**
